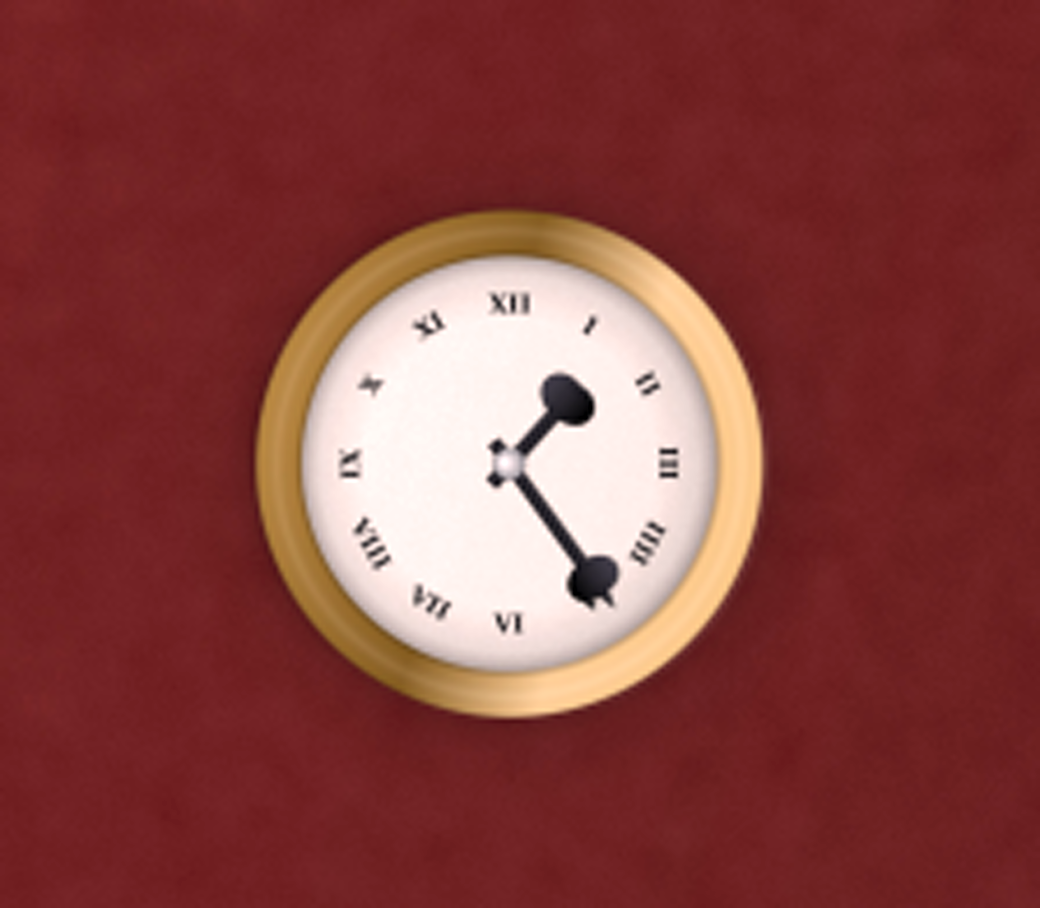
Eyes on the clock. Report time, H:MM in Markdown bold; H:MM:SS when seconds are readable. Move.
**1:24**
